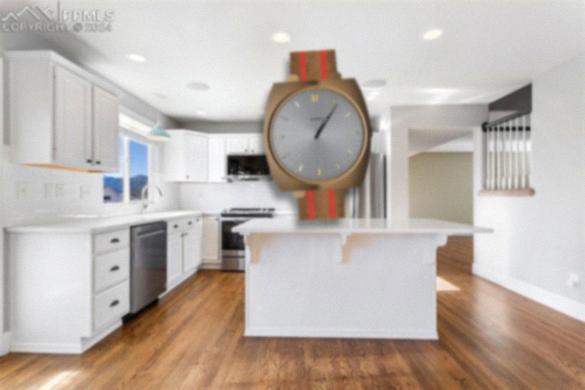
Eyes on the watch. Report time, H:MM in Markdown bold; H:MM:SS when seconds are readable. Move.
**1:06**
